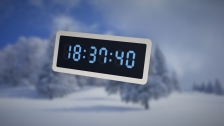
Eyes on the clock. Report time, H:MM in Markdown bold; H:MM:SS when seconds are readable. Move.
**18:37:40**
